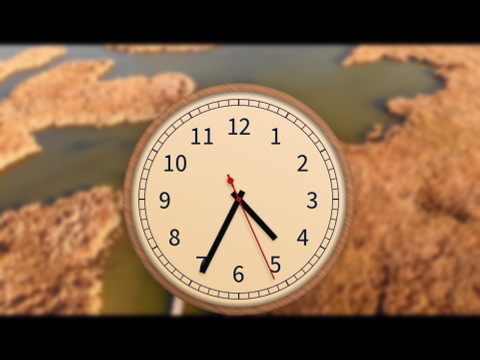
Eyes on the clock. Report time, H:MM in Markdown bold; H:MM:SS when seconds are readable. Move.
**4:34:26**
